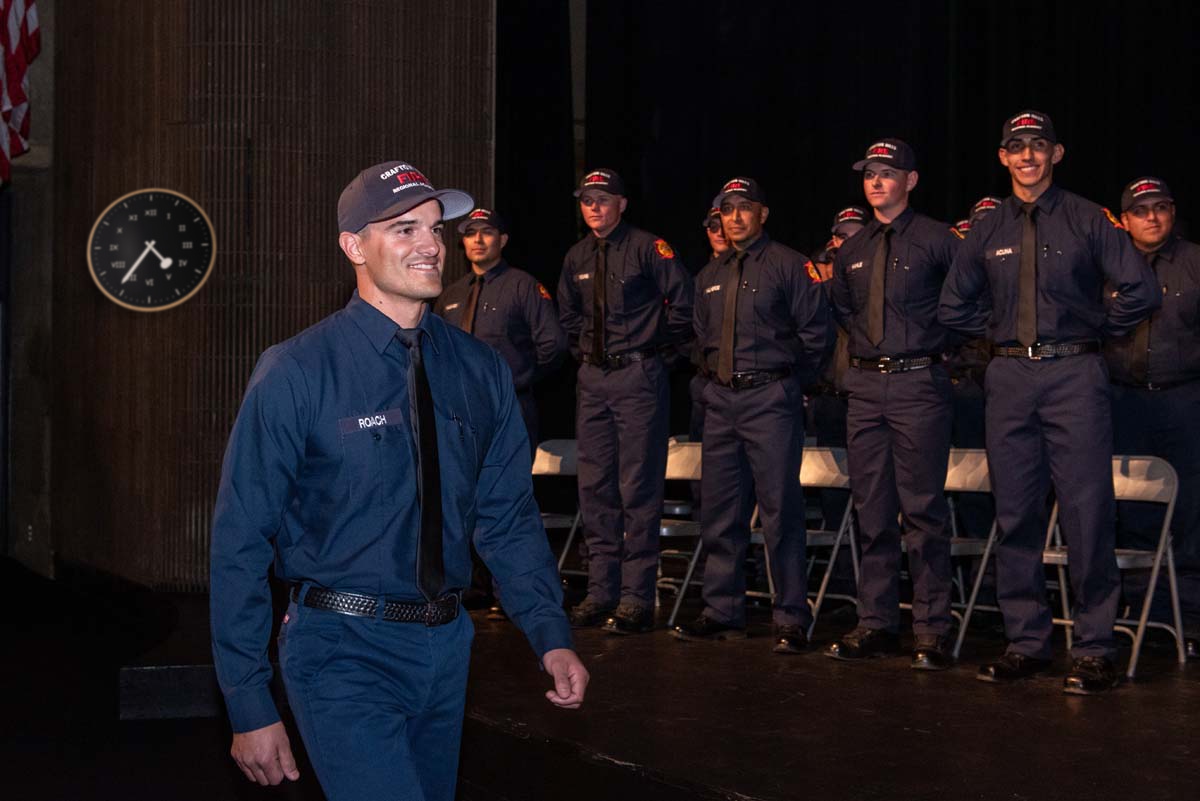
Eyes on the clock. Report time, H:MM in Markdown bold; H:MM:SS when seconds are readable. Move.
**4:36**
